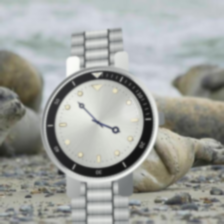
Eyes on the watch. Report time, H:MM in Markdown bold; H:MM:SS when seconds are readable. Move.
**3:53**
